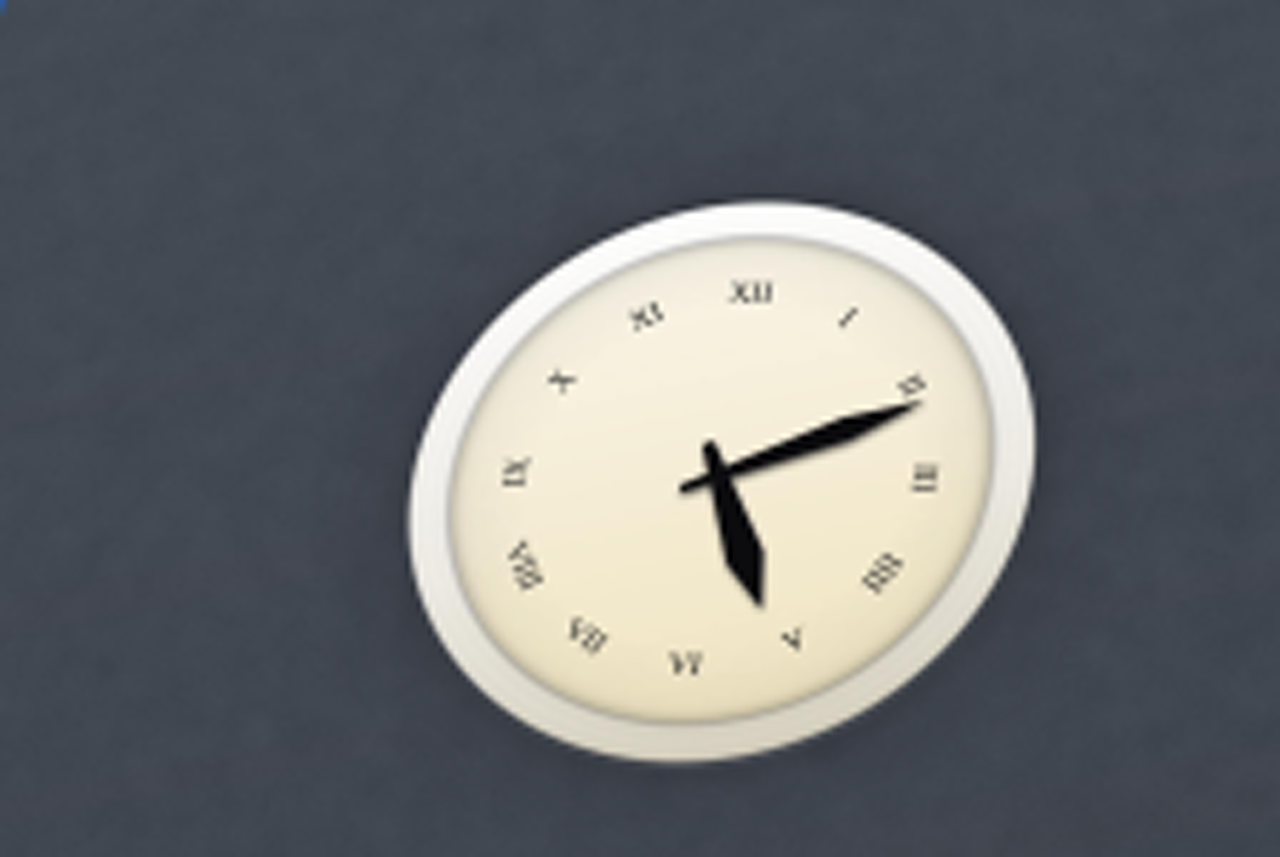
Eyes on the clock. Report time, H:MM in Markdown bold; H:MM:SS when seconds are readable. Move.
**5:11**
